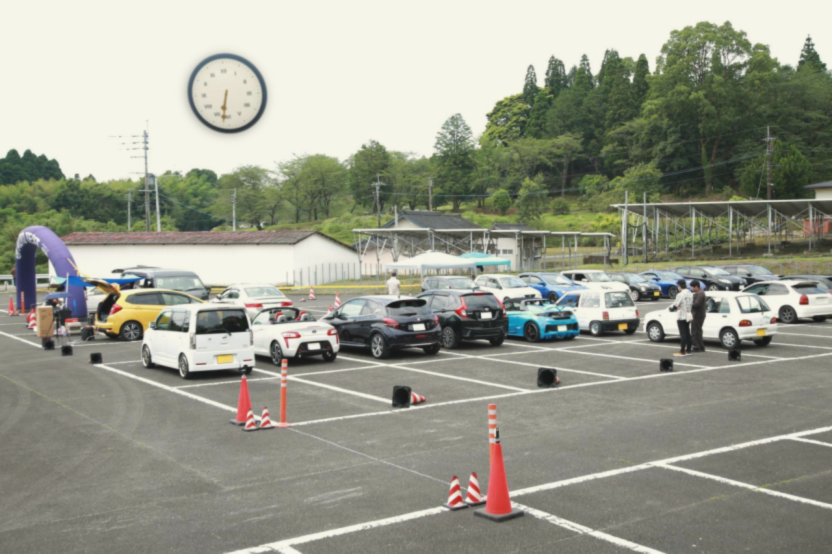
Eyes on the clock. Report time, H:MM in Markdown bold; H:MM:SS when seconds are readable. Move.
**6:32**
